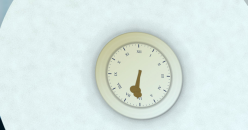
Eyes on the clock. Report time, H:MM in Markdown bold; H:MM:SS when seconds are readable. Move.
**6:31**
